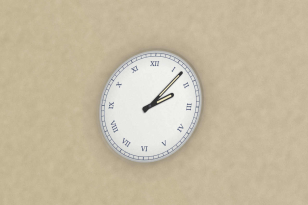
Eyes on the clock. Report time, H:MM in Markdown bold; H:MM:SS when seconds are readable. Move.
**2:07**
